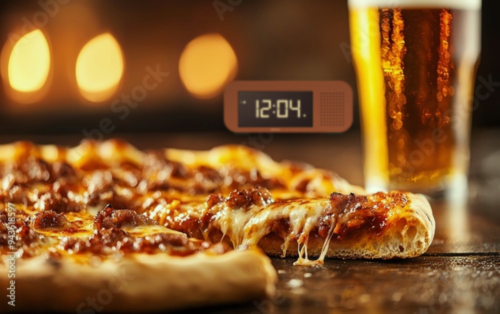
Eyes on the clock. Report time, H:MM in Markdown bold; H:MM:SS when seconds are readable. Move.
**12:04**
